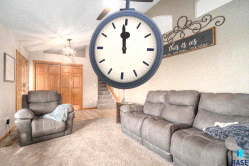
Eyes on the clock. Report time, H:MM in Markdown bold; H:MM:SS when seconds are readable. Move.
**11:59**
